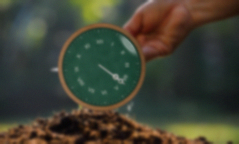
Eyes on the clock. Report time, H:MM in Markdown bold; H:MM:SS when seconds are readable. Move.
**4:22**
